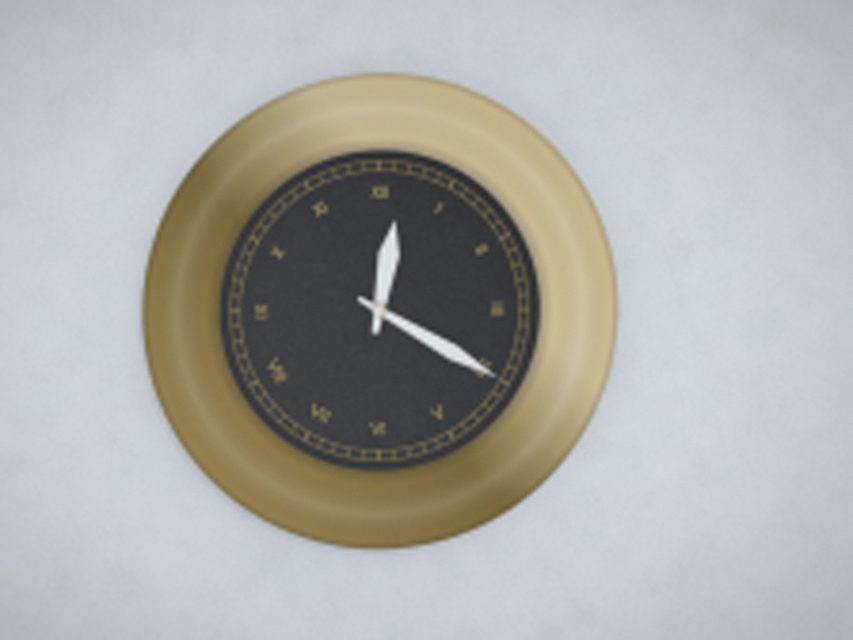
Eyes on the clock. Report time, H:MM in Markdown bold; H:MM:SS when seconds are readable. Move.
**12:20**
